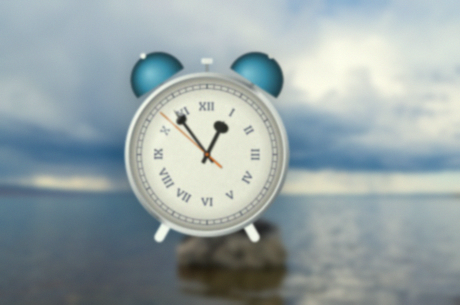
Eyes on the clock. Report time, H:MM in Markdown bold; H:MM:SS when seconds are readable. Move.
**12:53:52**
